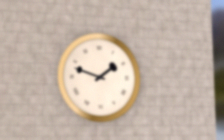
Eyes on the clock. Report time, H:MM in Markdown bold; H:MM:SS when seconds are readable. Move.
**1:48**
